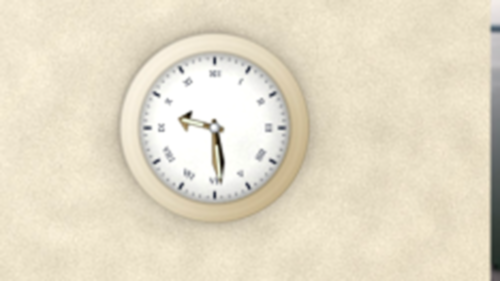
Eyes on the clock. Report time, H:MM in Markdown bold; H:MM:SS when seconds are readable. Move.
**9:29**
